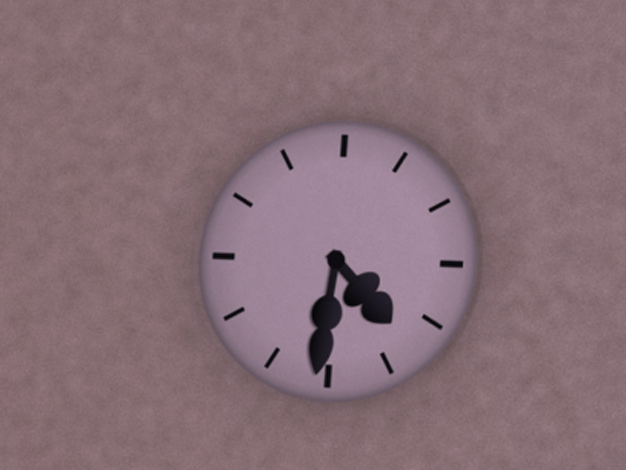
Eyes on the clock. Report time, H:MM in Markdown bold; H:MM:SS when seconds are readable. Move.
**4:31**
